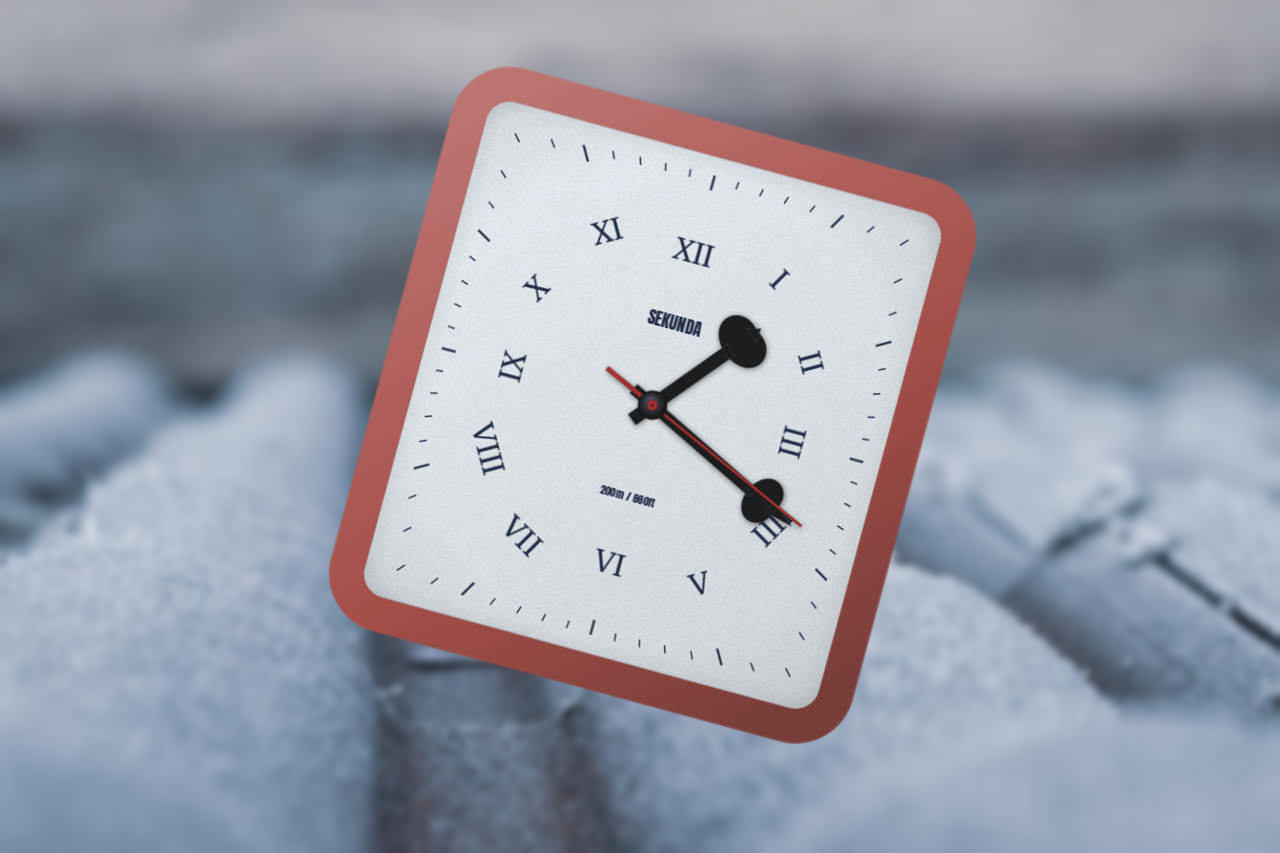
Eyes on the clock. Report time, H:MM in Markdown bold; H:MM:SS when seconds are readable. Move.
**1:19:19**
